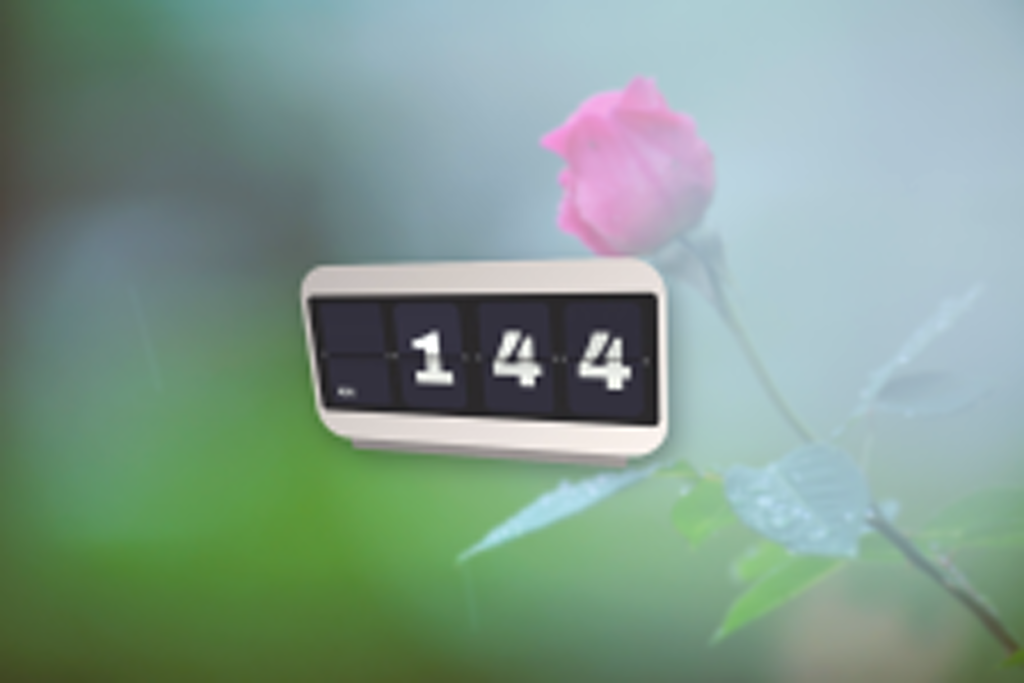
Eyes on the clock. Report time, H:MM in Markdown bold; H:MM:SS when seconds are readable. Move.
**1:44**
